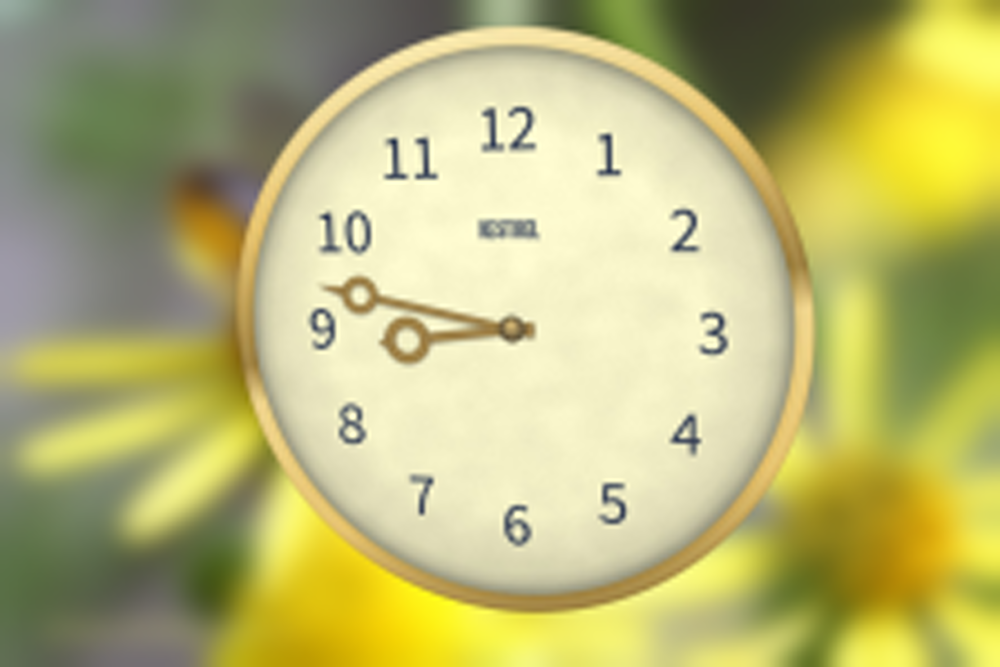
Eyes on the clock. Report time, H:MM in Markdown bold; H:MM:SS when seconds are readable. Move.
**8:47**
